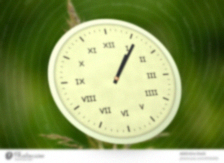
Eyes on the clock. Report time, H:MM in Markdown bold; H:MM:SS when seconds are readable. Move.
**1:06**
